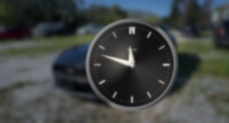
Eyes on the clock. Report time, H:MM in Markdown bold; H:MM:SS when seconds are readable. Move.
**11:48**
